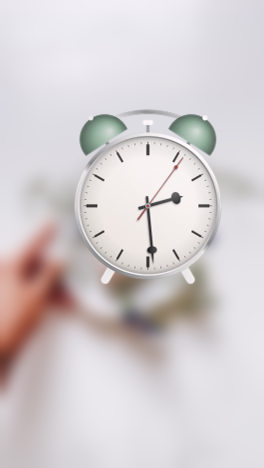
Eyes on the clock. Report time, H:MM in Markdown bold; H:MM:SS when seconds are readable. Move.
**2:29:06**
